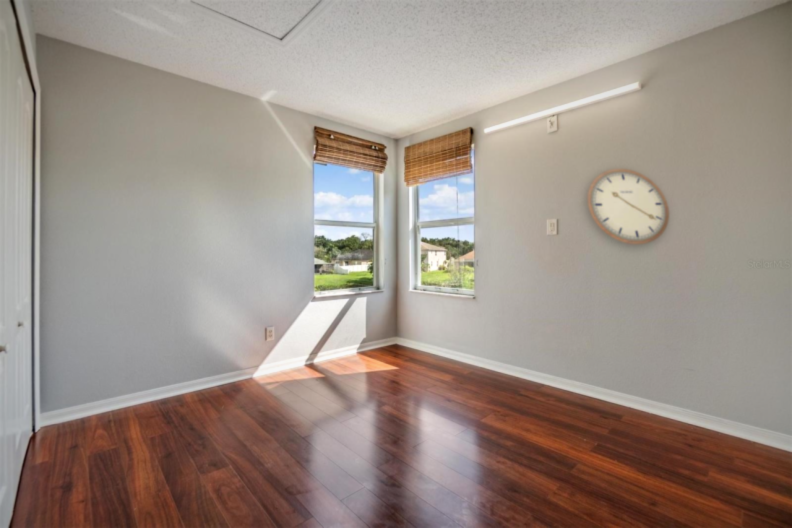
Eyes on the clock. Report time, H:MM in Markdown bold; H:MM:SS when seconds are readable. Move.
**10:21**
